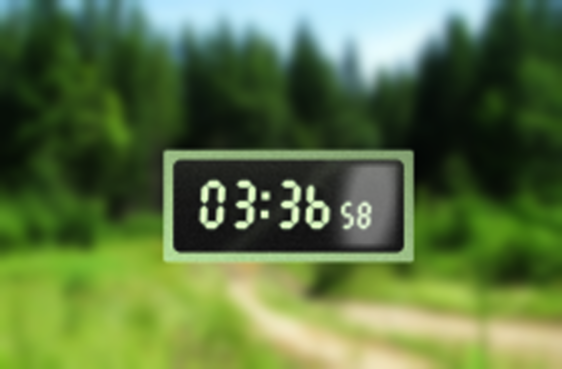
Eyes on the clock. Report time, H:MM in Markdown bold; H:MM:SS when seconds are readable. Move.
**3:36:58**
